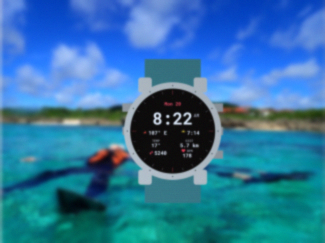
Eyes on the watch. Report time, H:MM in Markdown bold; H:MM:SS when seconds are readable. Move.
**8:22**
